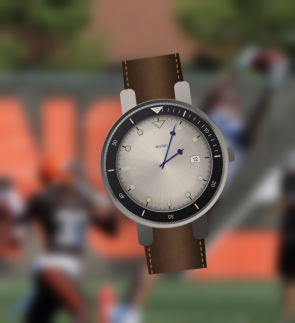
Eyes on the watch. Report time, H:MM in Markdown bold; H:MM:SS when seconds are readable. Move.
**2:04**
